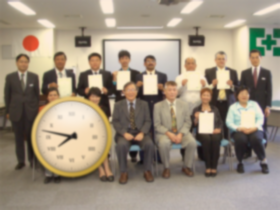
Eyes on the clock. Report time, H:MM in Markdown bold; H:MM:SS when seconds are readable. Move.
**7:47**
